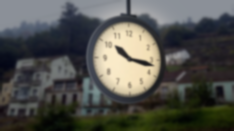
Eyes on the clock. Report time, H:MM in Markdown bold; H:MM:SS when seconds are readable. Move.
**10:17**
